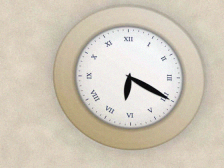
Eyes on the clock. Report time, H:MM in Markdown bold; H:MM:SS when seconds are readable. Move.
**6:20**
